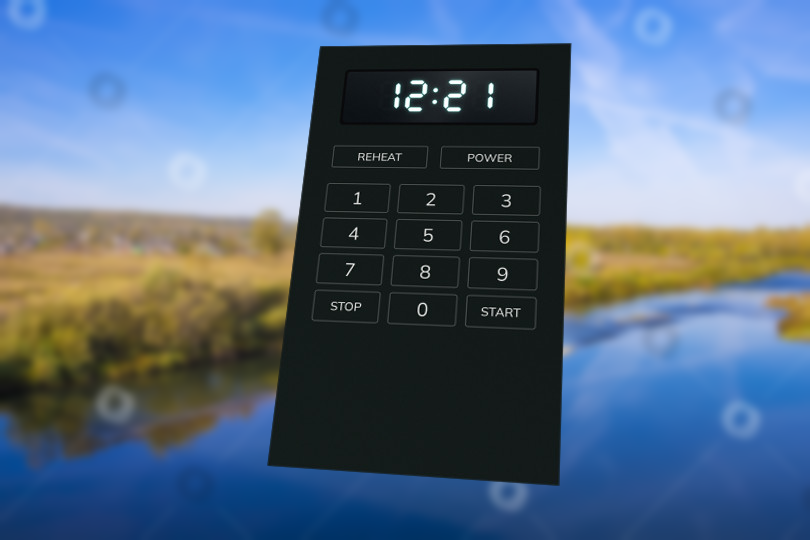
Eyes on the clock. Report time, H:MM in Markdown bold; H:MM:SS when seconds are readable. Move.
**12:21**
